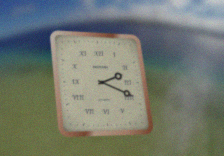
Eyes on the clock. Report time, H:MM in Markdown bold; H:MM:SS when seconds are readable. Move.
**2:19**
